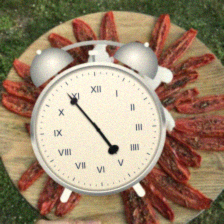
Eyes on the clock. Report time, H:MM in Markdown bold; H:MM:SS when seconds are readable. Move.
**4:54**
